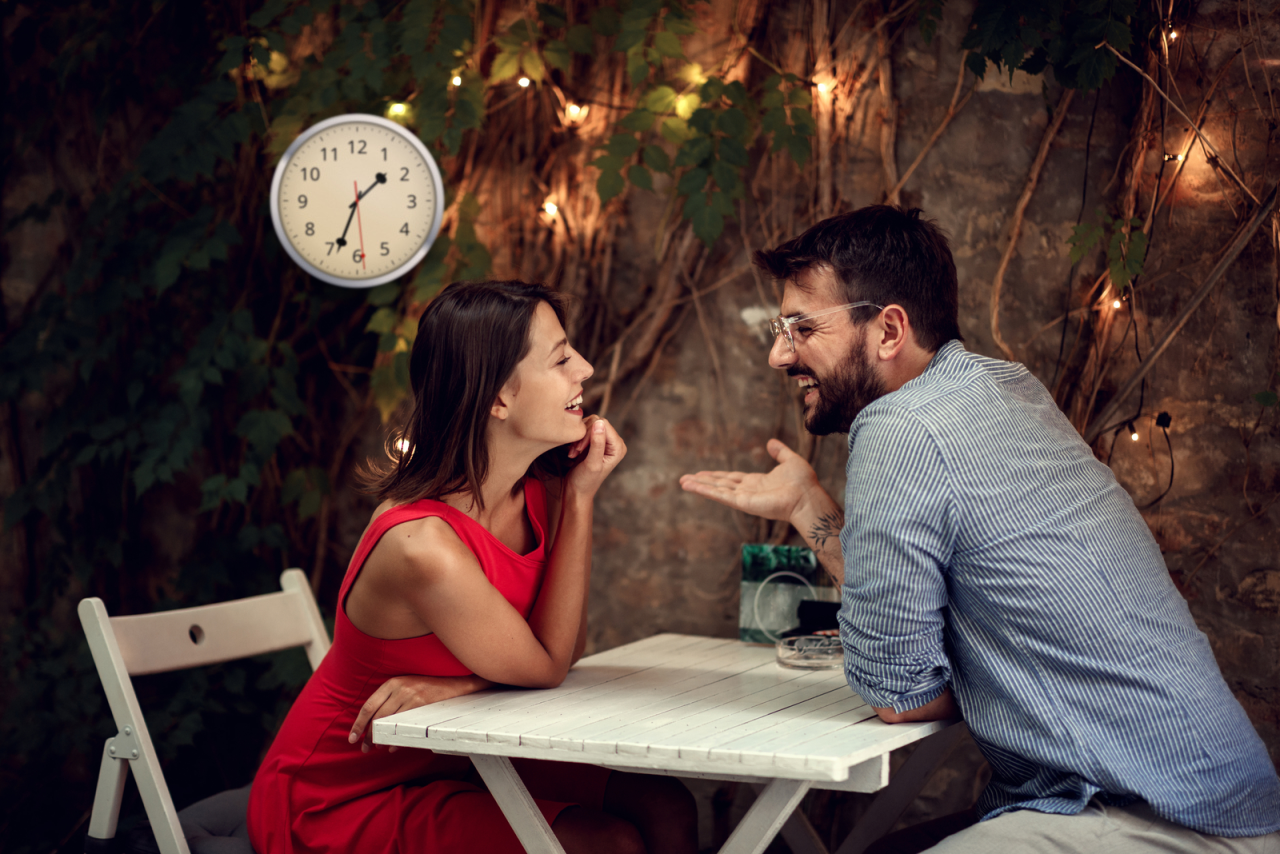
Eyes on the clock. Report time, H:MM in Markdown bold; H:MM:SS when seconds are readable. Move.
**1:33:29**
